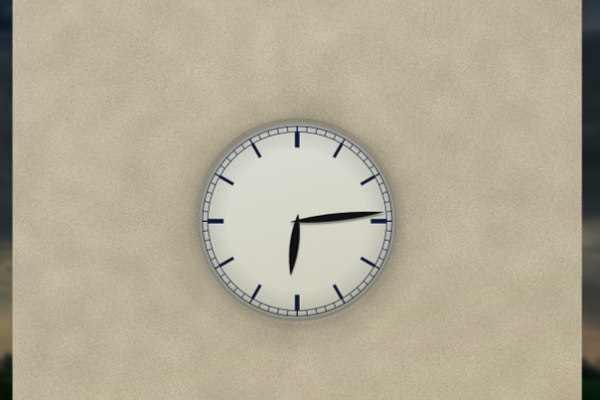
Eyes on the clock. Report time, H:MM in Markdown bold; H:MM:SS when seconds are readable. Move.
**6:14**
